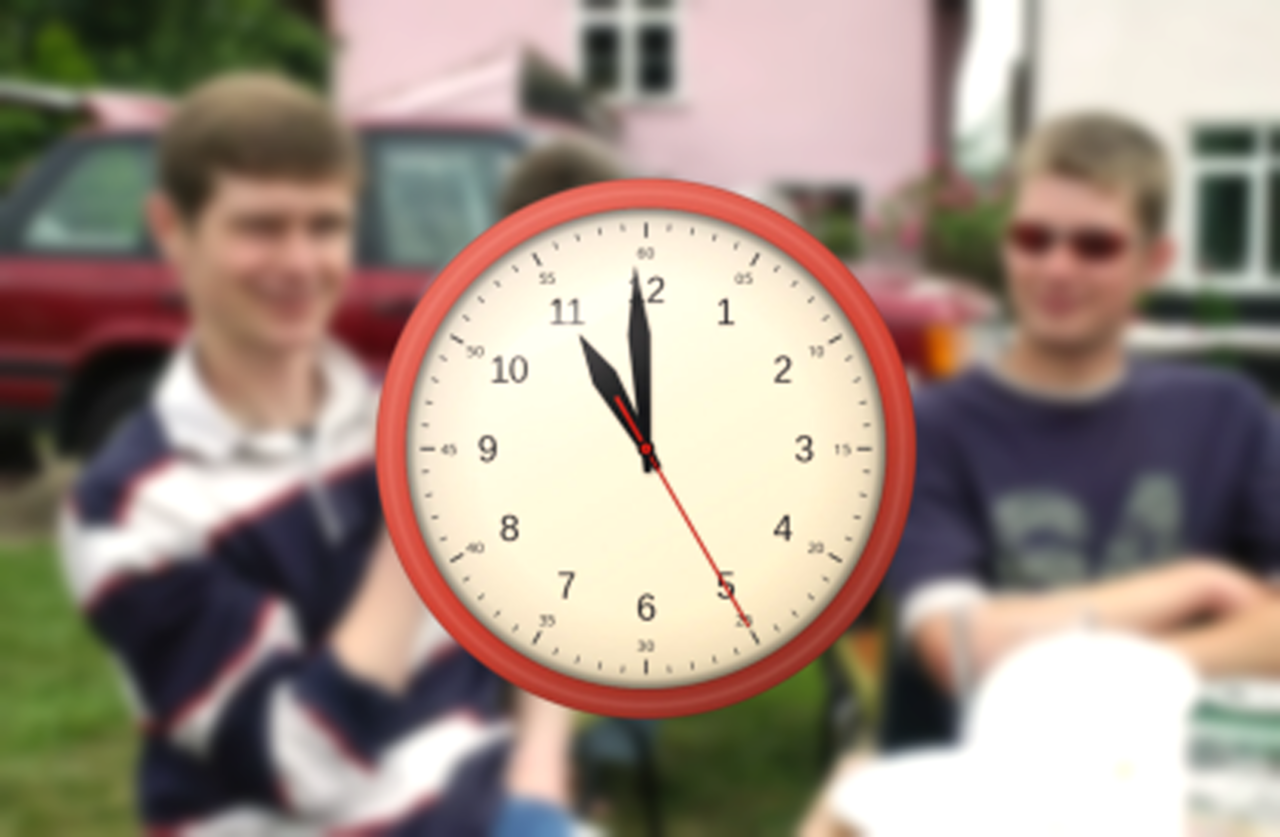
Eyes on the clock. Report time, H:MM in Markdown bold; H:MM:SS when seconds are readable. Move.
**10:59:25**
